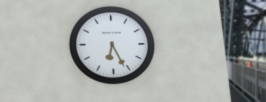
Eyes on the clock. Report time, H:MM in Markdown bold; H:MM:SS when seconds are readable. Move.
**6:26**
